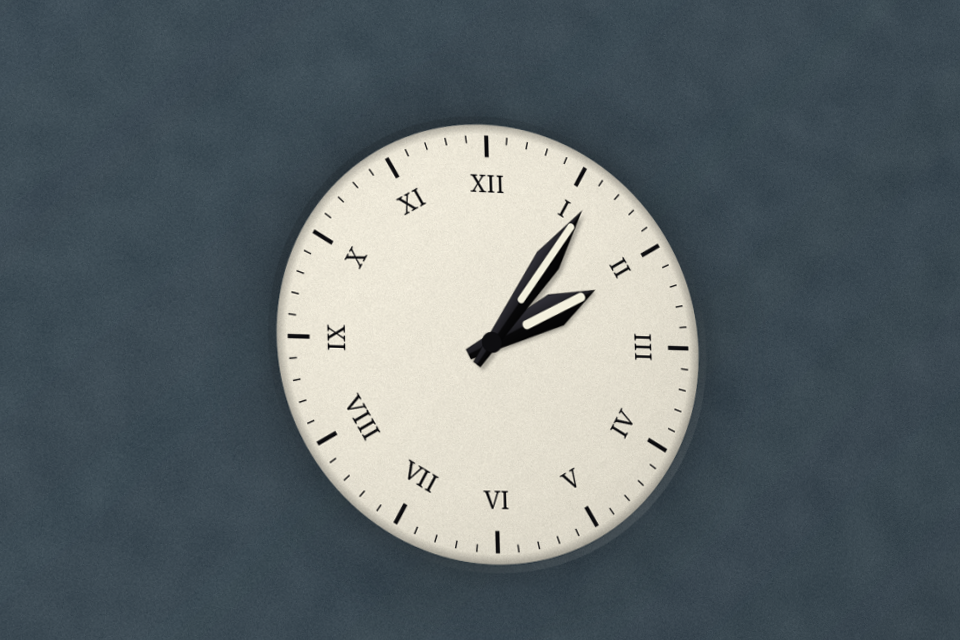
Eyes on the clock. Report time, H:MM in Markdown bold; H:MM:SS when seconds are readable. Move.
**2:06**
